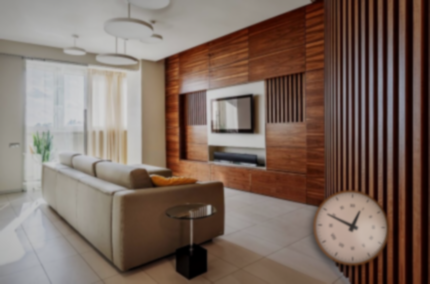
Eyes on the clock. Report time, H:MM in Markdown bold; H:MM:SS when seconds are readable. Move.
**12:49**
